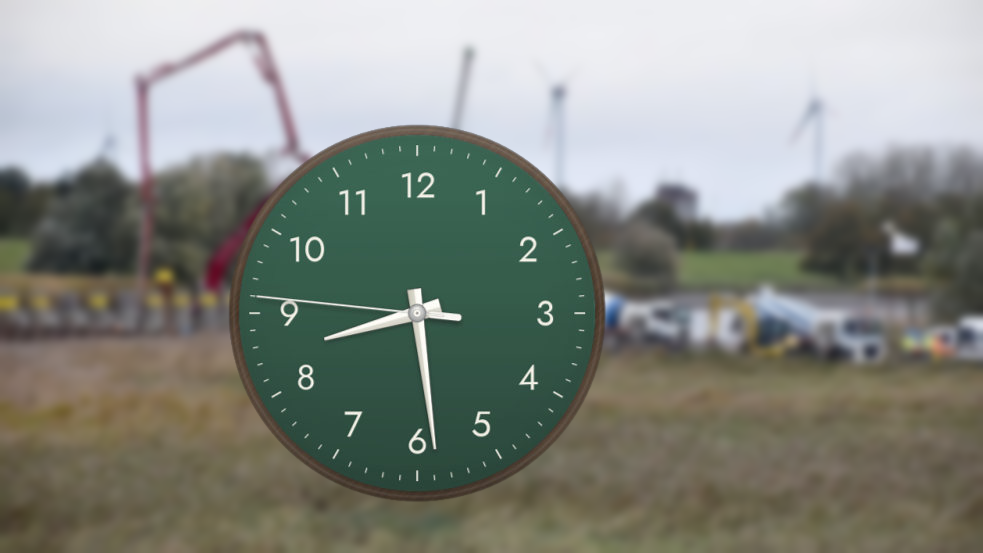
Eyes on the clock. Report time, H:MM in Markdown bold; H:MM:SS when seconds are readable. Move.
**8:28:46**
